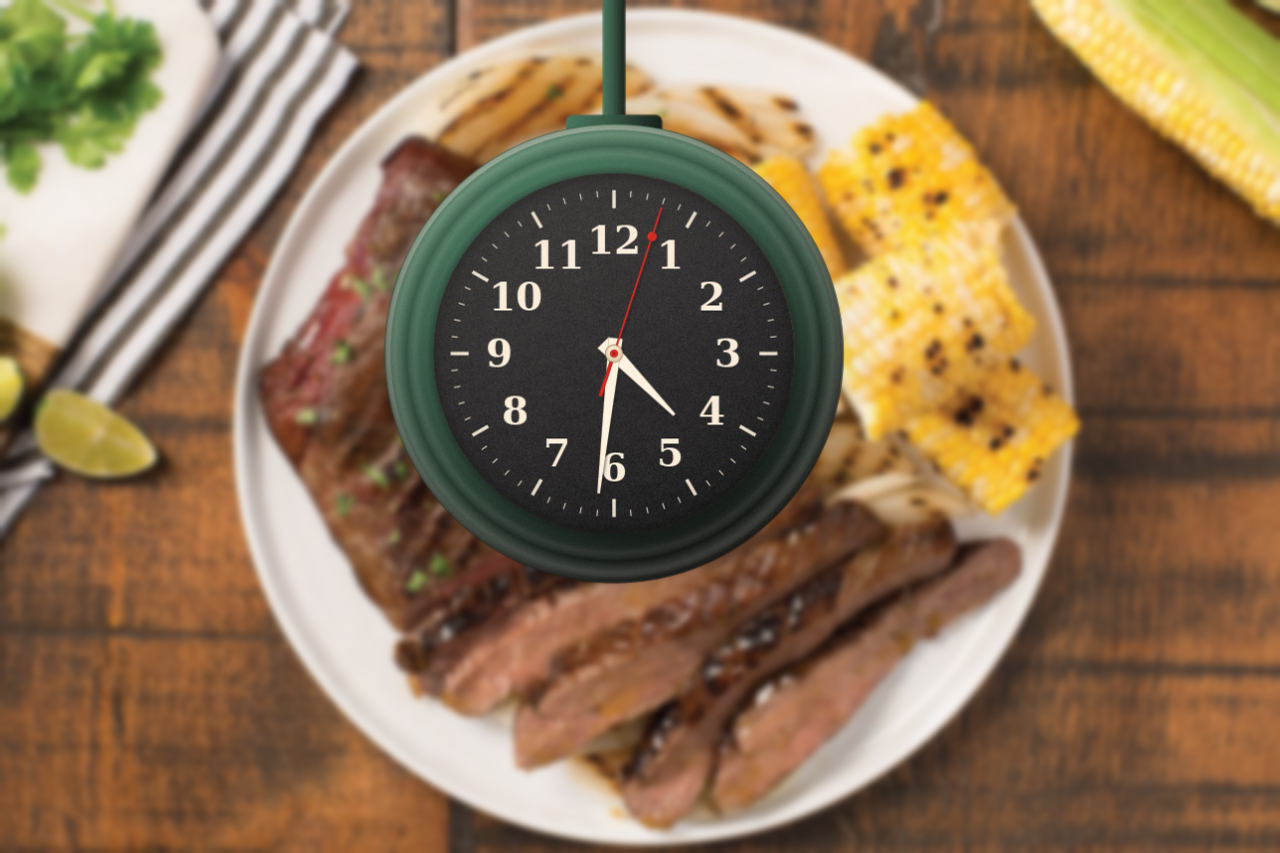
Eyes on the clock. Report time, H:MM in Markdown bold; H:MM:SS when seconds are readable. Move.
**4:31:03**
